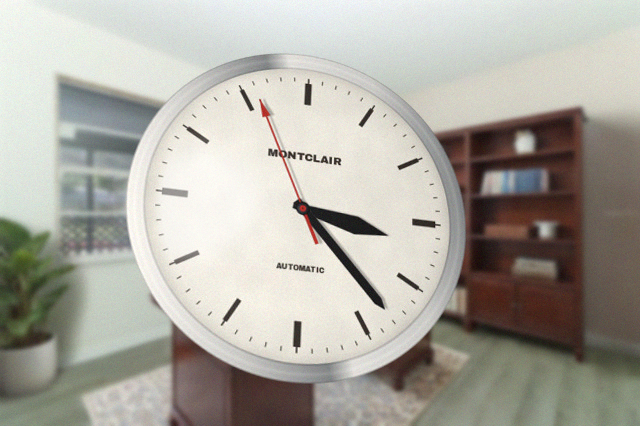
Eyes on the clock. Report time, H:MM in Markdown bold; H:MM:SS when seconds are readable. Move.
**3:22:56**
